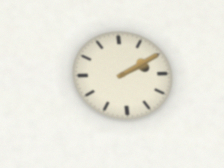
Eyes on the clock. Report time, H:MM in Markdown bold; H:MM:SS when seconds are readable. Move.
**2:10**
